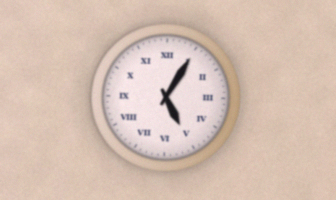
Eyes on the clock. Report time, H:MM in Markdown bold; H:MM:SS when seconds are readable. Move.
**5:05**
